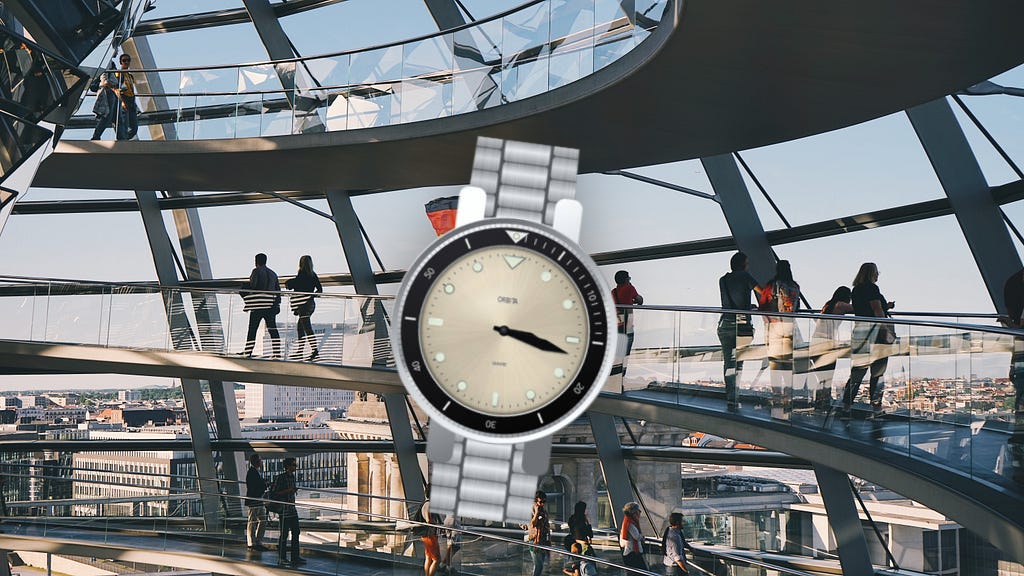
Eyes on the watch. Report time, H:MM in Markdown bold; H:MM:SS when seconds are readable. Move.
**3:17**
